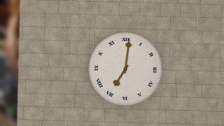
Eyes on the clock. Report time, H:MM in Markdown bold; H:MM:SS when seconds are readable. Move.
**7:01**
